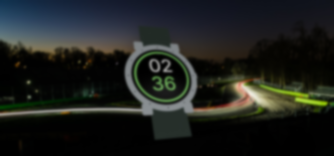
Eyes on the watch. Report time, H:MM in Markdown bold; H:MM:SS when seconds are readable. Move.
**2:36**
